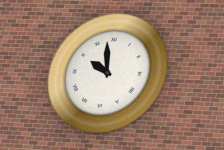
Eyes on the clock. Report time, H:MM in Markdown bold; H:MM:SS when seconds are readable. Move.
**9:58**
